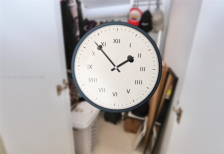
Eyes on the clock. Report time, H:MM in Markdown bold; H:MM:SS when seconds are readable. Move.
**1:53**
